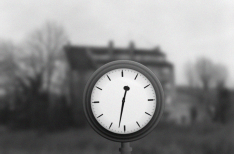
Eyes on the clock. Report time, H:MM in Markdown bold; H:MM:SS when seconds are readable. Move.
**12:32**
